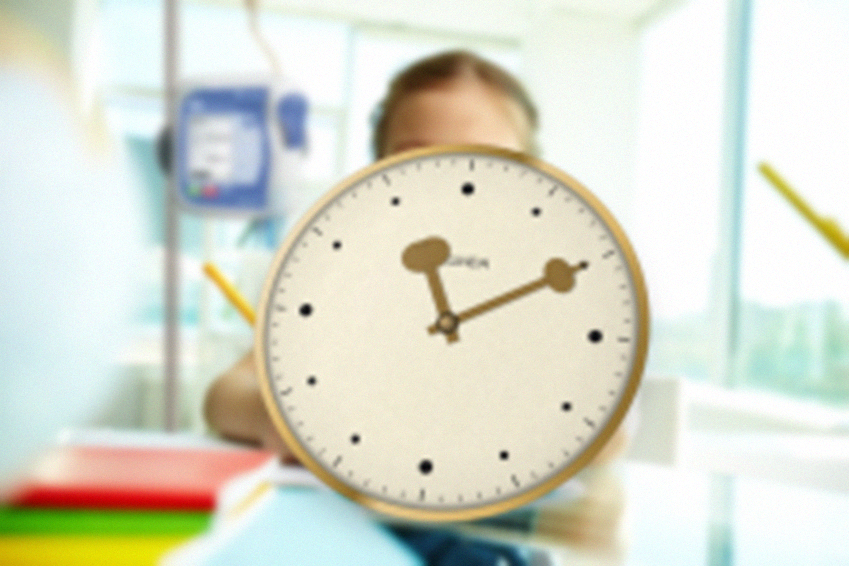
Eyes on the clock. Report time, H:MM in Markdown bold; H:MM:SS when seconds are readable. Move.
**11:10**
